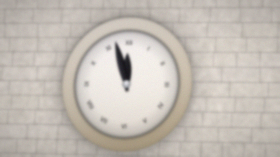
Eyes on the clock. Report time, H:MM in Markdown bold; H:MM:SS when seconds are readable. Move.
**11:57**
